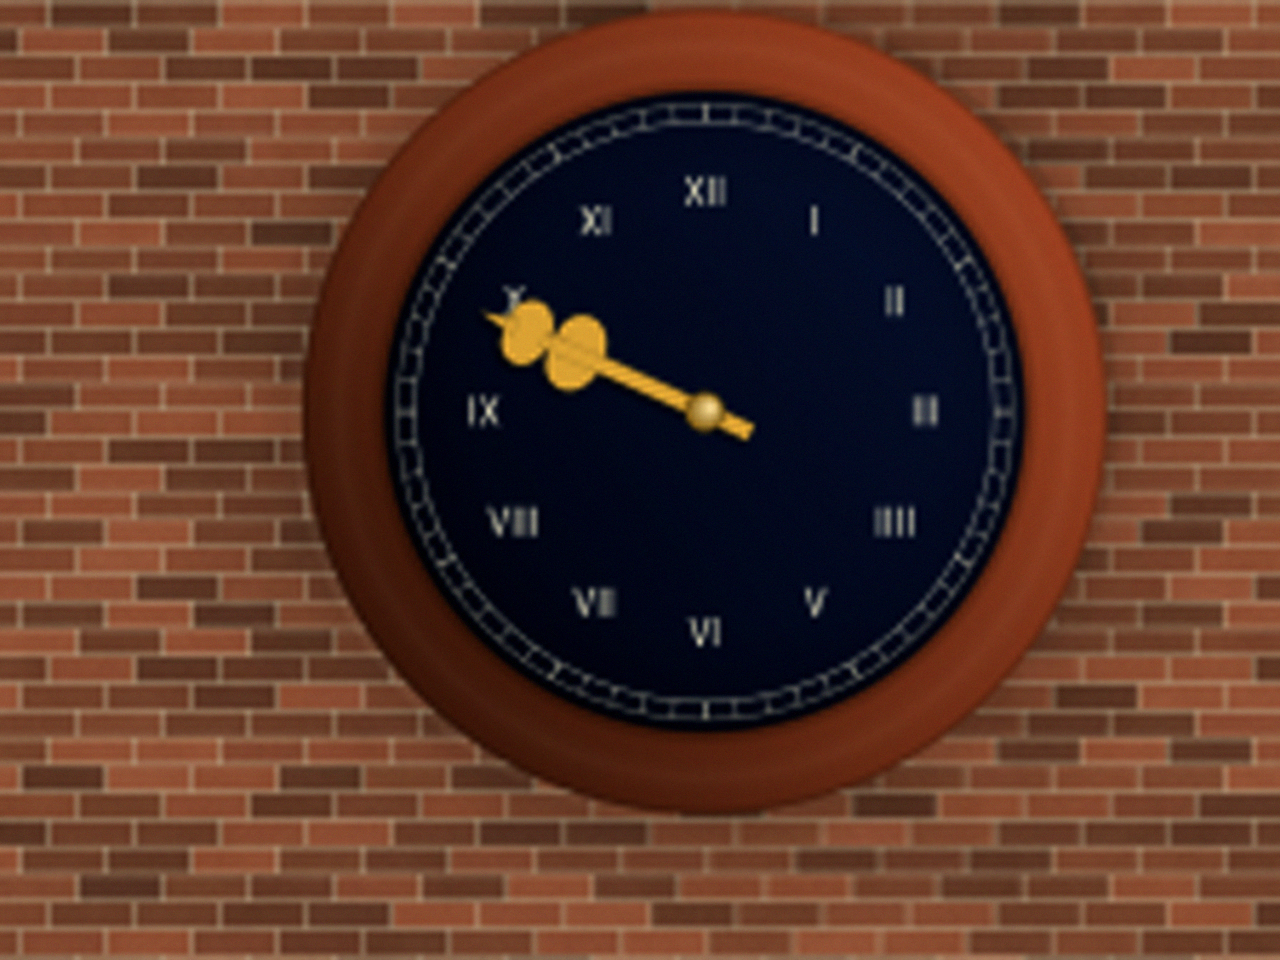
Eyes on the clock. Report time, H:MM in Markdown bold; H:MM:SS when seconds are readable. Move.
**9:49**
